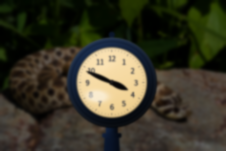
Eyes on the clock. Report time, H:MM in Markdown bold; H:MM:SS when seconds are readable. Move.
**3:49**
